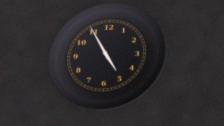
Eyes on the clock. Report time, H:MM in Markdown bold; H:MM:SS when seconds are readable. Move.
**4:55**
